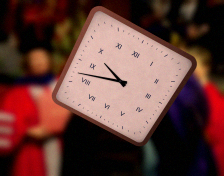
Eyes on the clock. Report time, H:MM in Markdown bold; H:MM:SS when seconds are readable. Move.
**9:42**
